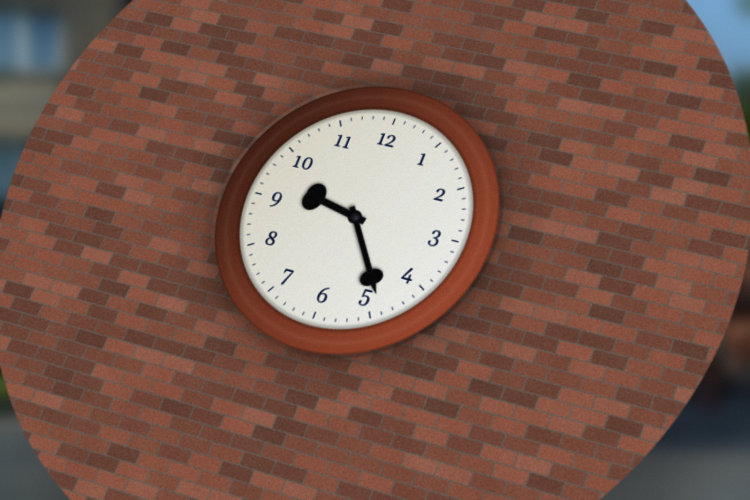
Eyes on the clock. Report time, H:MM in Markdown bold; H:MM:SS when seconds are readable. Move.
**9:24**
